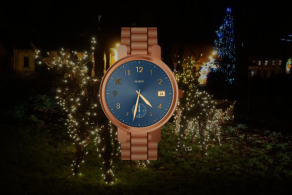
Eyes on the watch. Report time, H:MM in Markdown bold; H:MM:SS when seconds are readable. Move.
**4:32**
